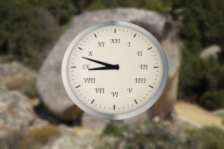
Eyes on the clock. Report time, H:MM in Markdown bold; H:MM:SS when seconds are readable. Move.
**8:48**
